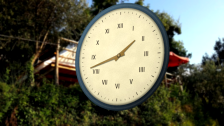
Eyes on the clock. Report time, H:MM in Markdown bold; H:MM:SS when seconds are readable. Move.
**1:42**
